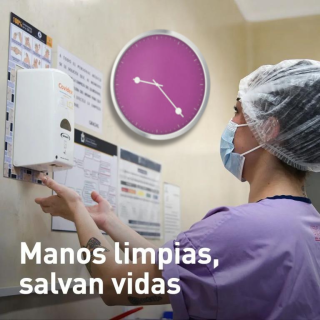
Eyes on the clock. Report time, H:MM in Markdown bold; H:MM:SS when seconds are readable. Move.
**9:23**
